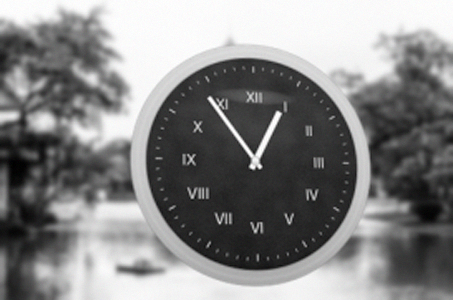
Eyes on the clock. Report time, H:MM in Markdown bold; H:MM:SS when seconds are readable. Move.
**12:54**
